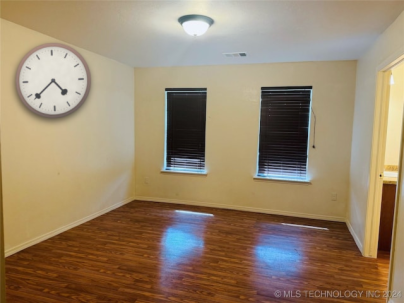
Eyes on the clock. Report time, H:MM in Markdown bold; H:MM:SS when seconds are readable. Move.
**4:38**
